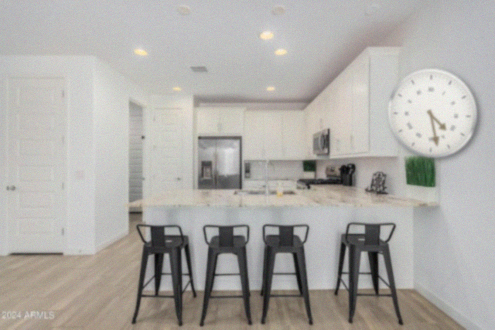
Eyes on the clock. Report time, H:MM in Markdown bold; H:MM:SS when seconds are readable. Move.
**4:28**
